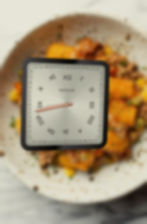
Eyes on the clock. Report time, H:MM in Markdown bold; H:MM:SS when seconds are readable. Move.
**8:43**
